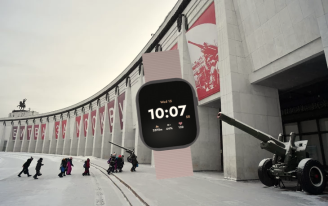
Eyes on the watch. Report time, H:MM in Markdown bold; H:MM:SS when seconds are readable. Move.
**10:07**
